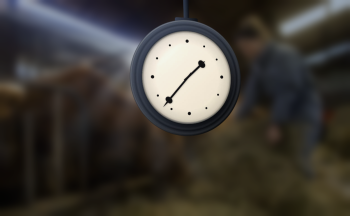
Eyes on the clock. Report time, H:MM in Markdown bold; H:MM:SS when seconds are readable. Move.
**1:37**
